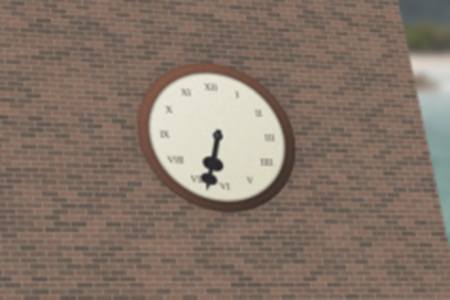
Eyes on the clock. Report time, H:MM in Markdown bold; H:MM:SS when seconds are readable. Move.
**6:33**
